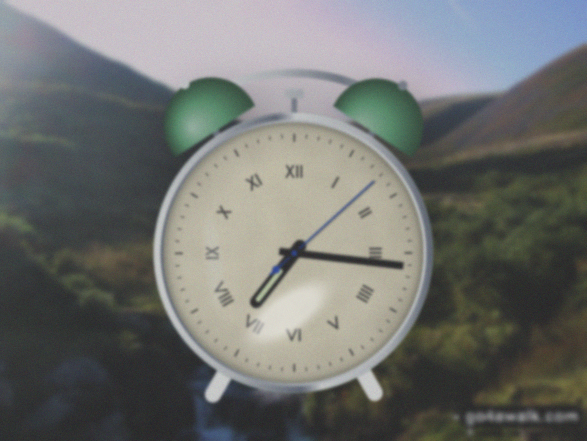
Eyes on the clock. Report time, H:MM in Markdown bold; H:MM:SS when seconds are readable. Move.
**7:16:08**
